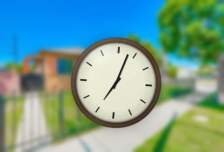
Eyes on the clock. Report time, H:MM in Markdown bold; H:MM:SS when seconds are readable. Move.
**7:03**
